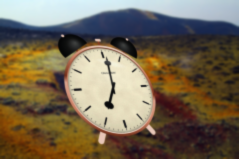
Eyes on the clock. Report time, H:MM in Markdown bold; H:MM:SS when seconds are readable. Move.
**7:01**
